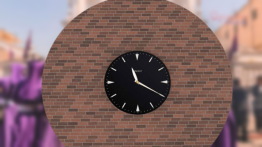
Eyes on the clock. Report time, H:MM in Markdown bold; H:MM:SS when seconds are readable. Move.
**11:20**
